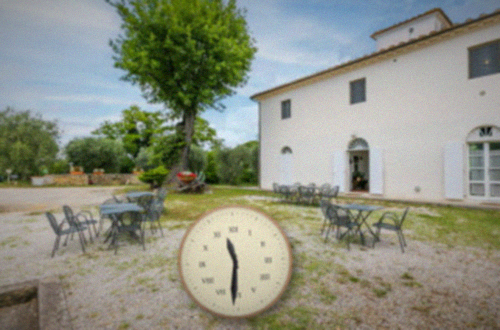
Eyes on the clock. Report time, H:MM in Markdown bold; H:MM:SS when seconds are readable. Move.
**11:31**
